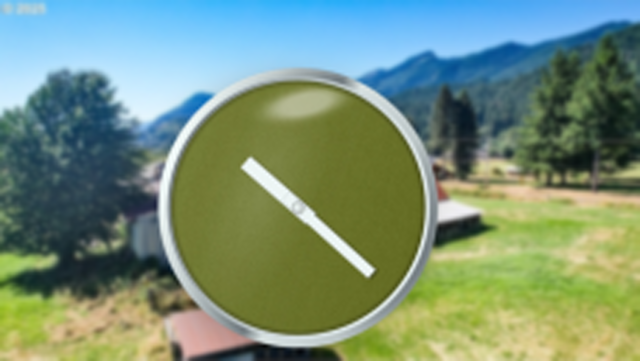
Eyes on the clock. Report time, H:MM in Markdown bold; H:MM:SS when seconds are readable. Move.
**10:22**
